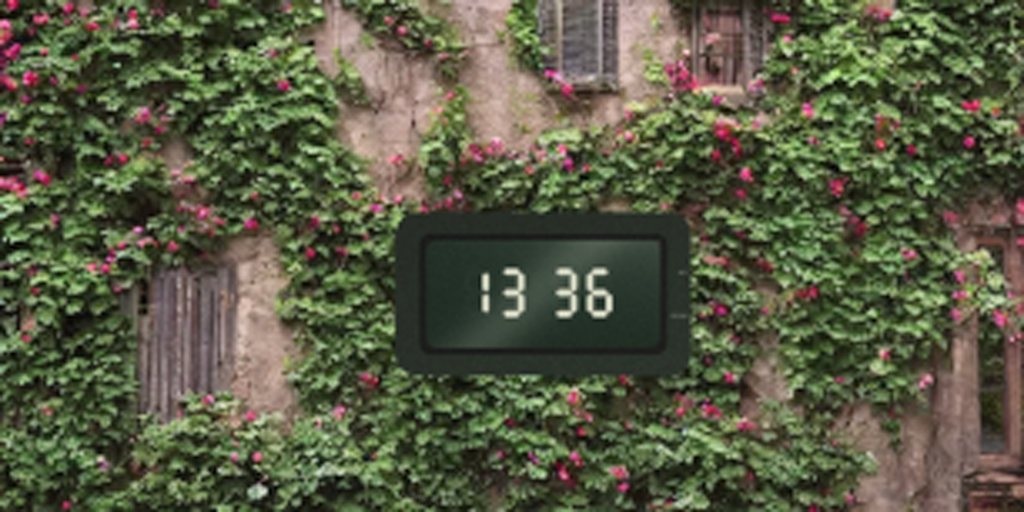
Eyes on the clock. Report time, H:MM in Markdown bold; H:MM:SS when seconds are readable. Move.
**13:36**
